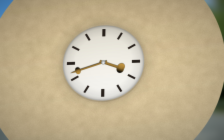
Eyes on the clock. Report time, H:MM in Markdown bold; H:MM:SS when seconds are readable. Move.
**3:42**
